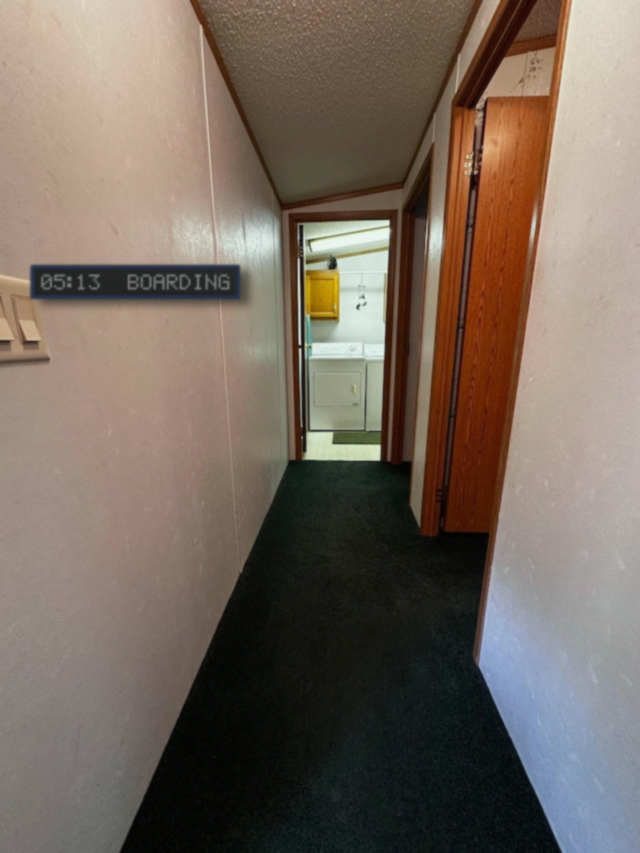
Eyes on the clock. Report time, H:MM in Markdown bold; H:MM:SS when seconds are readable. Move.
**5:13**
